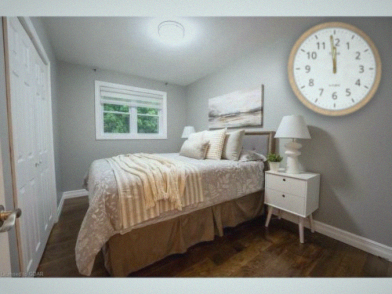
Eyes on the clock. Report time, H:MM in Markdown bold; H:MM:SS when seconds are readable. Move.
**11:59**
